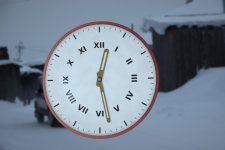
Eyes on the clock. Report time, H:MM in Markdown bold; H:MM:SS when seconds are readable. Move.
**12:28**
